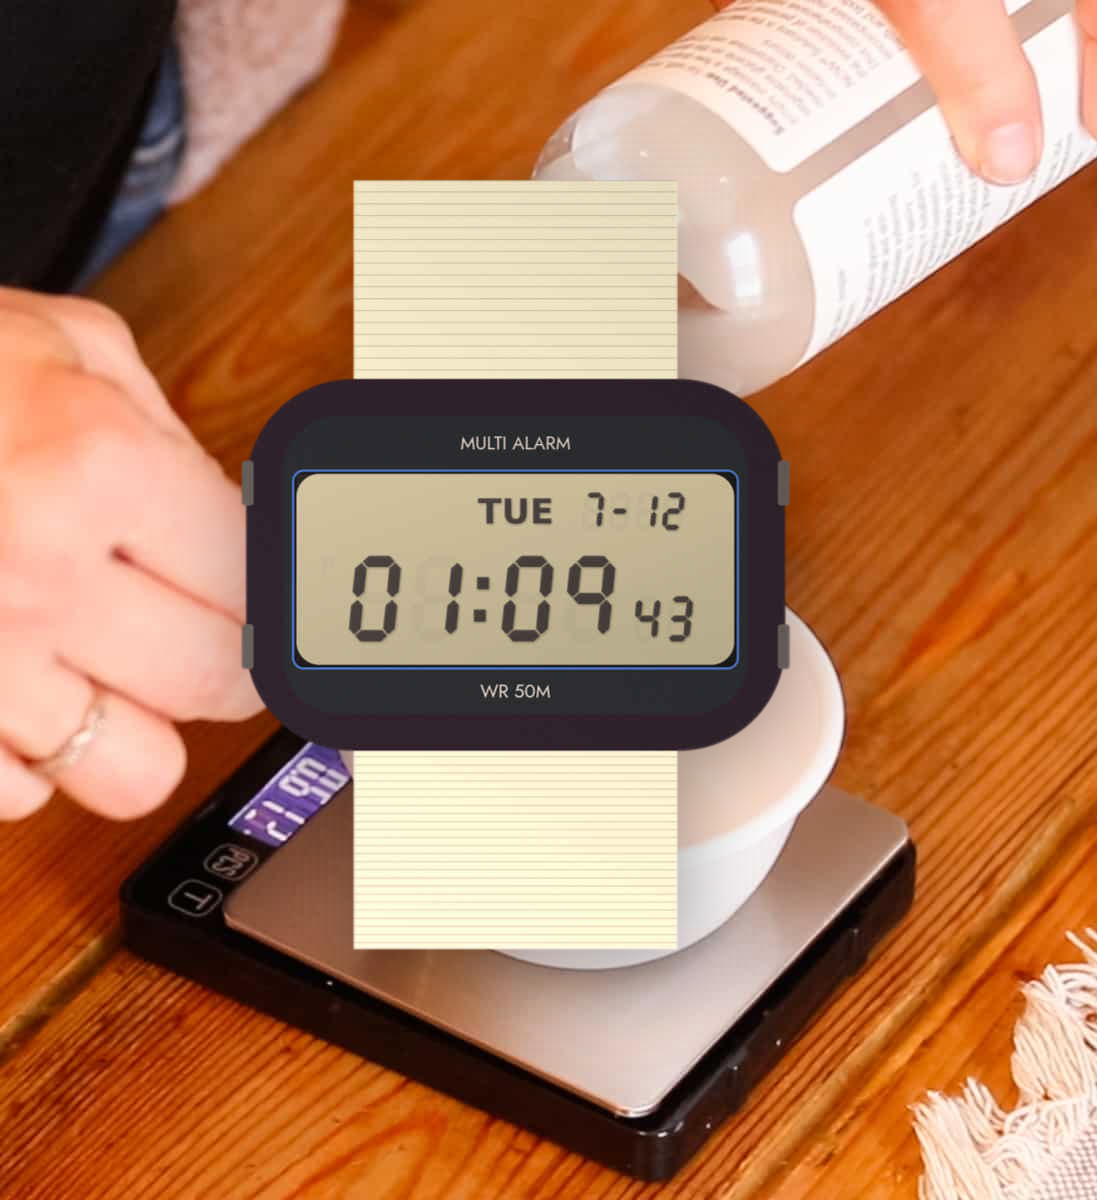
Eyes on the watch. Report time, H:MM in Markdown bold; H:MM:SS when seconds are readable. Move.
**1:09:43**
